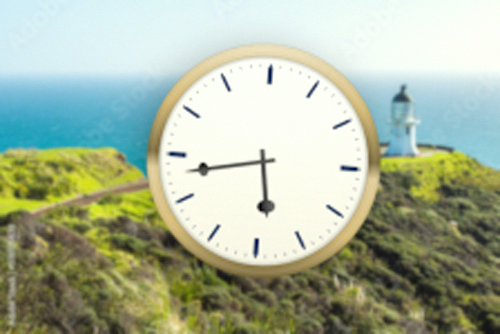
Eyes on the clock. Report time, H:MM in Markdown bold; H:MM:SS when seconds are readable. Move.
**5:43**
